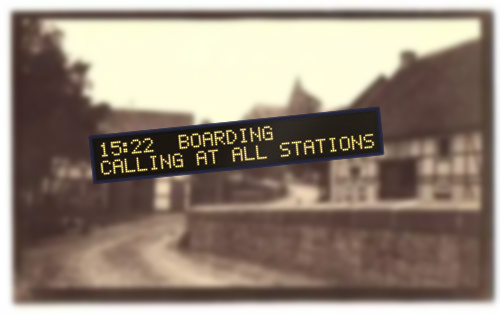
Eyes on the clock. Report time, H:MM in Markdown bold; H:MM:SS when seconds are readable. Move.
**15:22**
